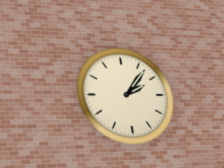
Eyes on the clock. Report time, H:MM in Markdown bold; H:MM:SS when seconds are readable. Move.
**2:07**
